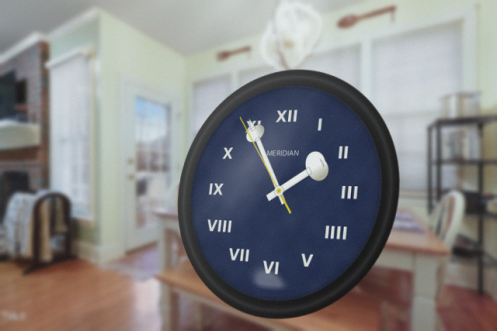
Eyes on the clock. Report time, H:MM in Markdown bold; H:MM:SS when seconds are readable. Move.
**1:54:54**
